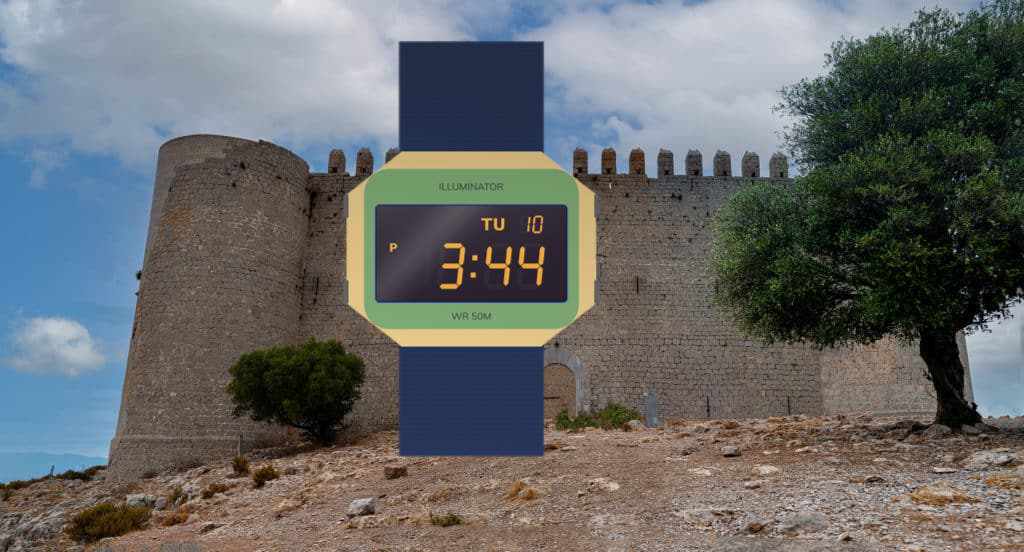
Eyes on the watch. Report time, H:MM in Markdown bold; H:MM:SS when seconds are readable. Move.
**3:44**
